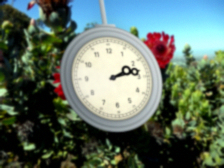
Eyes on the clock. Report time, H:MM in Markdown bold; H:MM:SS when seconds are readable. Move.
**2:13**
